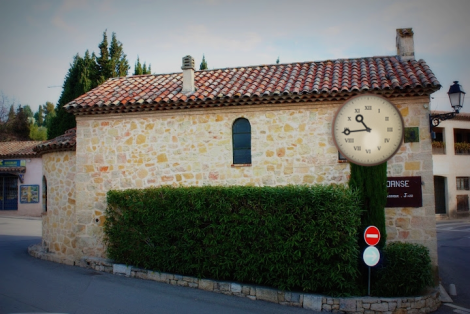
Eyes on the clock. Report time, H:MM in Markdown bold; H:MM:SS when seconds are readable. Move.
**10:44**
